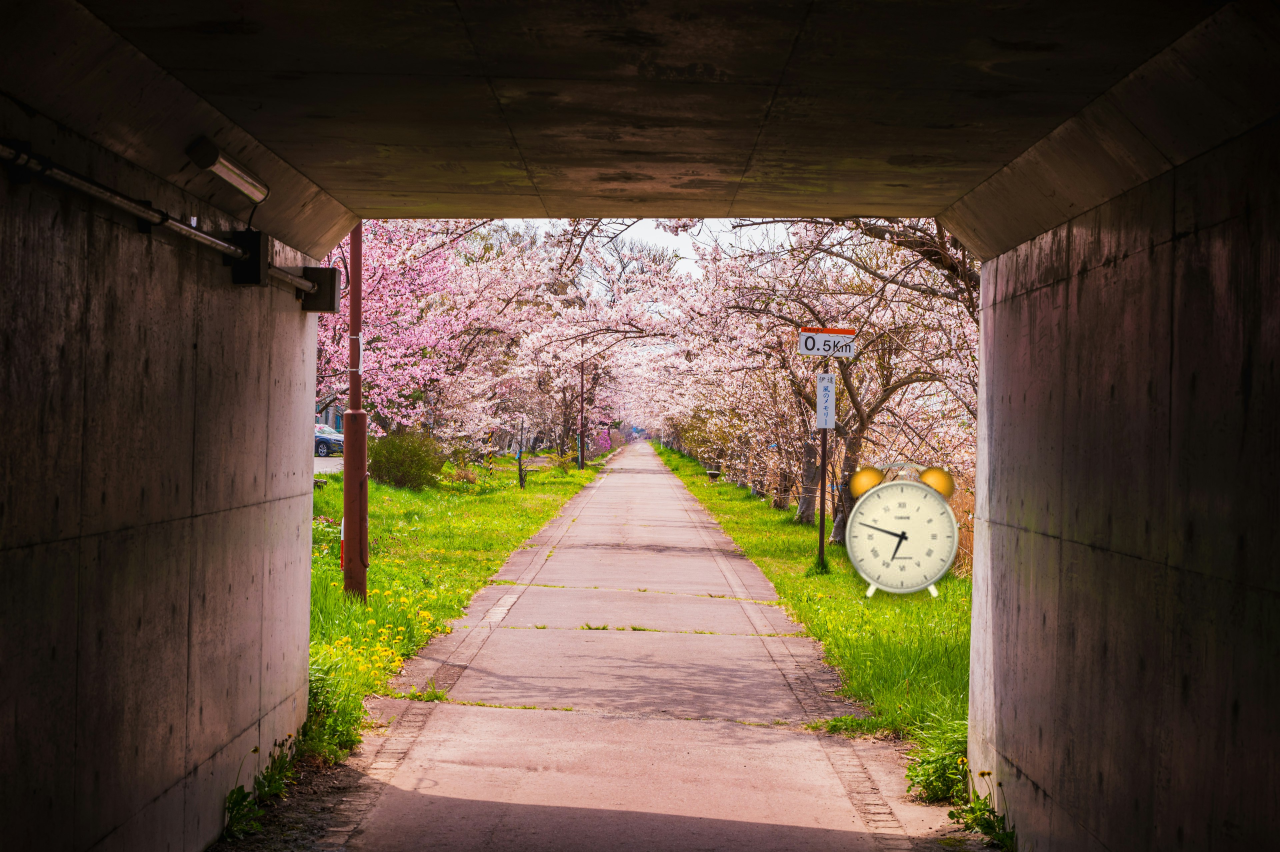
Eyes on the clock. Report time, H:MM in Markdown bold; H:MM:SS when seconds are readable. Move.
**6:48**
